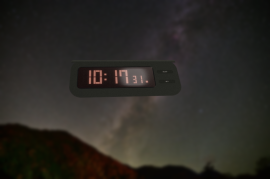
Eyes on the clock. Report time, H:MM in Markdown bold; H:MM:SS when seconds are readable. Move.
**10:17:31**
